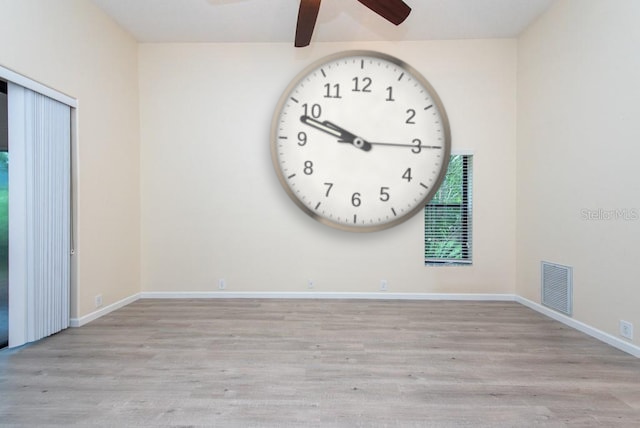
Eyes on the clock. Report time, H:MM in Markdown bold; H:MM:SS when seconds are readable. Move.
**9:48:15**
